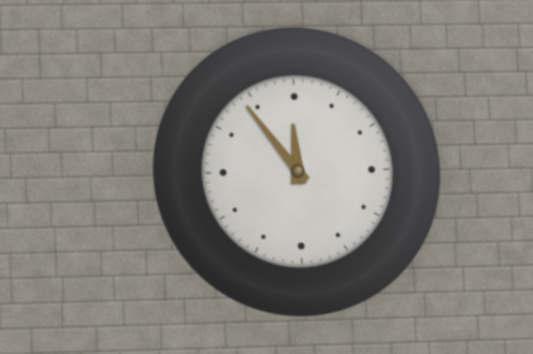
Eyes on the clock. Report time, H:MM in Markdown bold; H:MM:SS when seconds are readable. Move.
**11:54**
